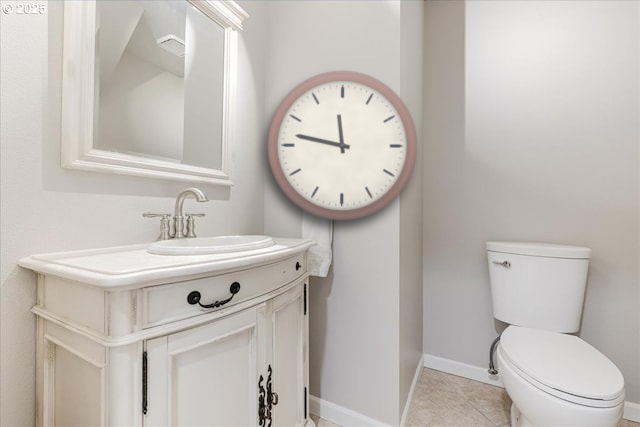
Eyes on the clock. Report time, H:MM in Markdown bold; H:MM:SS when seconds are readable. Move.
**11:47**
